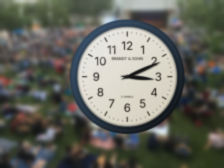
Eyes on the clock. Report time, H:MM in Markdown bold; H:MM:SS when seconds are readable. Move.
**3:11**
